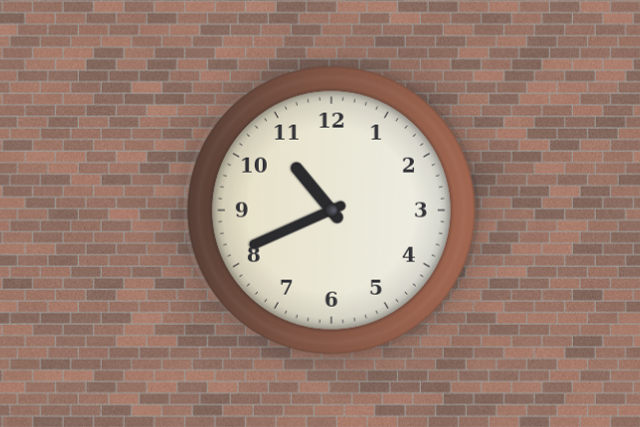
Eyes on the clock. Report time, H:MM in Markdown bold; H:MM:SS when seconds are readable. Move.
**10:41**
